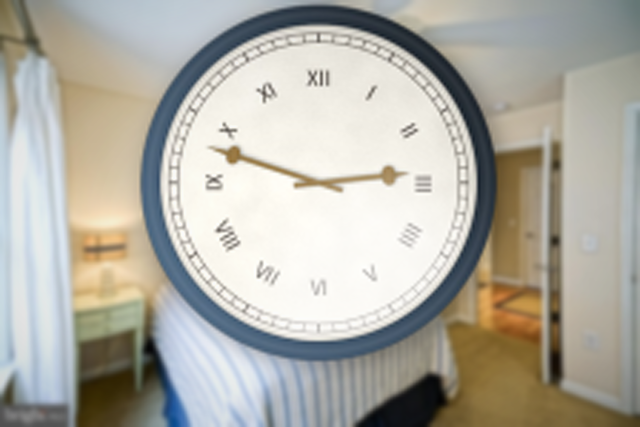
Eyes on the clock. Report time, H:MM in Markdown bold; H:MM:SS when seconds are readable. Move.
**2:48**
